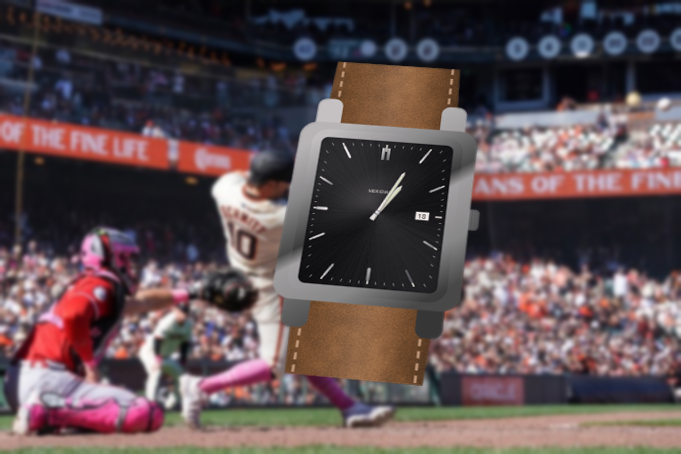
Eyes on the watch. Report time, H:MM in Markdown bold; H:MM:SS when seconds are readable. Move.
**1:04**
